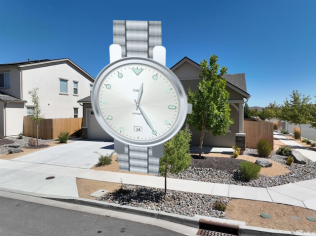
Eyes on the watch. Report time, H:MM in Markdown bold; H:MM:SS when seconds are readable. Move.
**12:25**
